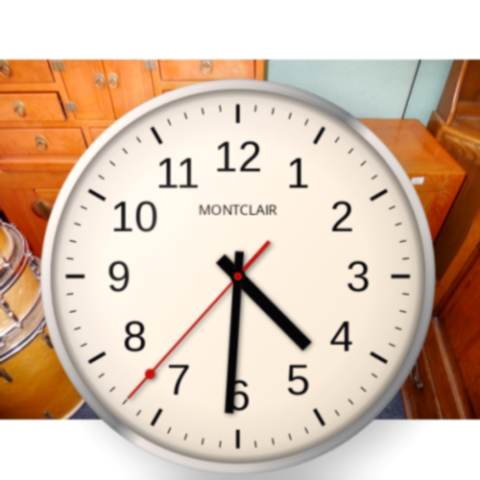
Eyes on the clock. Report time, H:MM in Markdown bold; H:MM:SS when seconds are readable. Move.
**4:30:37**
